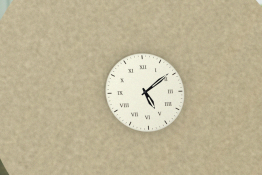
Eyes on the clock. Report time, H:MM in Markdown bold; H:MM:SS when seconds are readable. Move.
**5:09**
